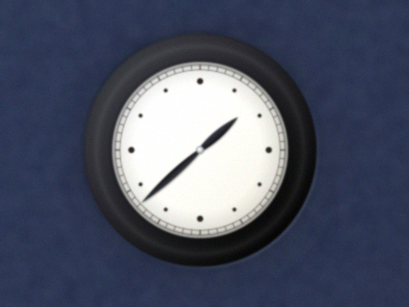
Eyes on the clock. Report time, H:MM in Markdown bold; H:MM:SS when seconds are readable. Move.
**1:38**
